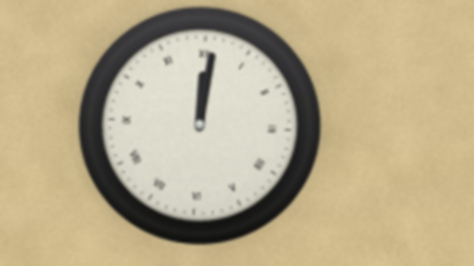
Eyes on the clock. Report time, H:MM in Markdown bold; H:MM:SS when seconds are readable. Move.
**12:01**
